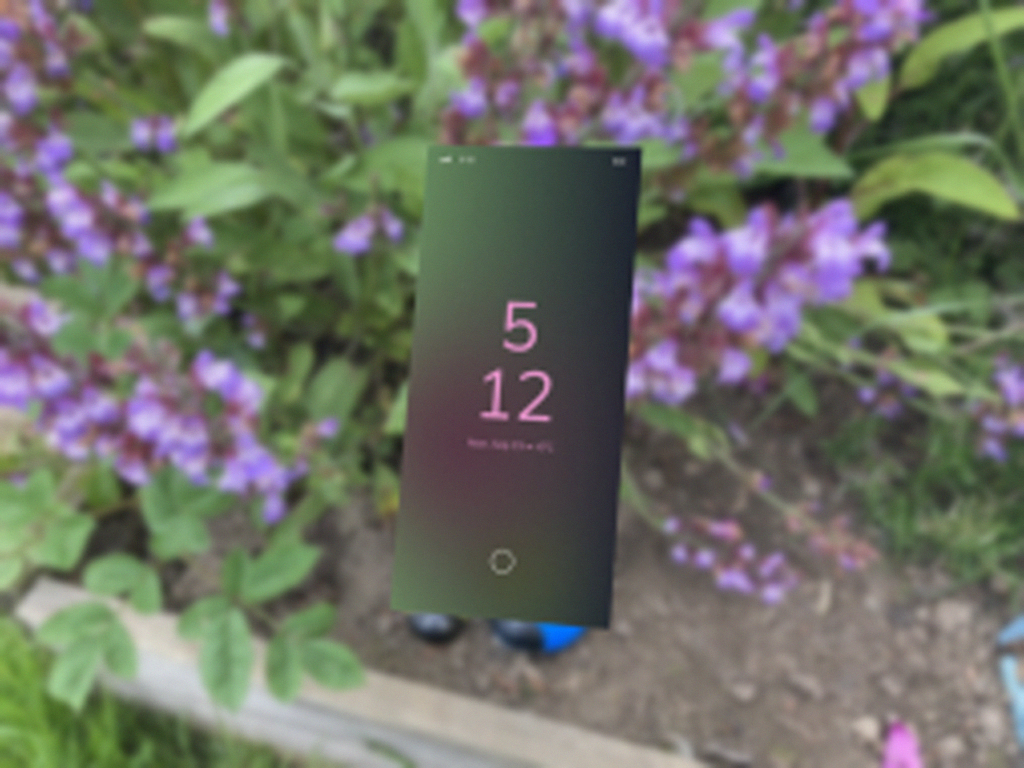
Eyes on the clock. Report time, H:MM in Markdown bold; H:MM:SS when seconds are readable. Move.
**5:12**
